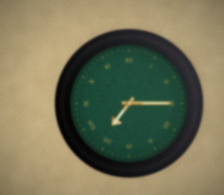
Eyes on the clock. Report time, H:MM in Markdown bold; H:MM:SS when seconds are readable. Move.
**7:15**
